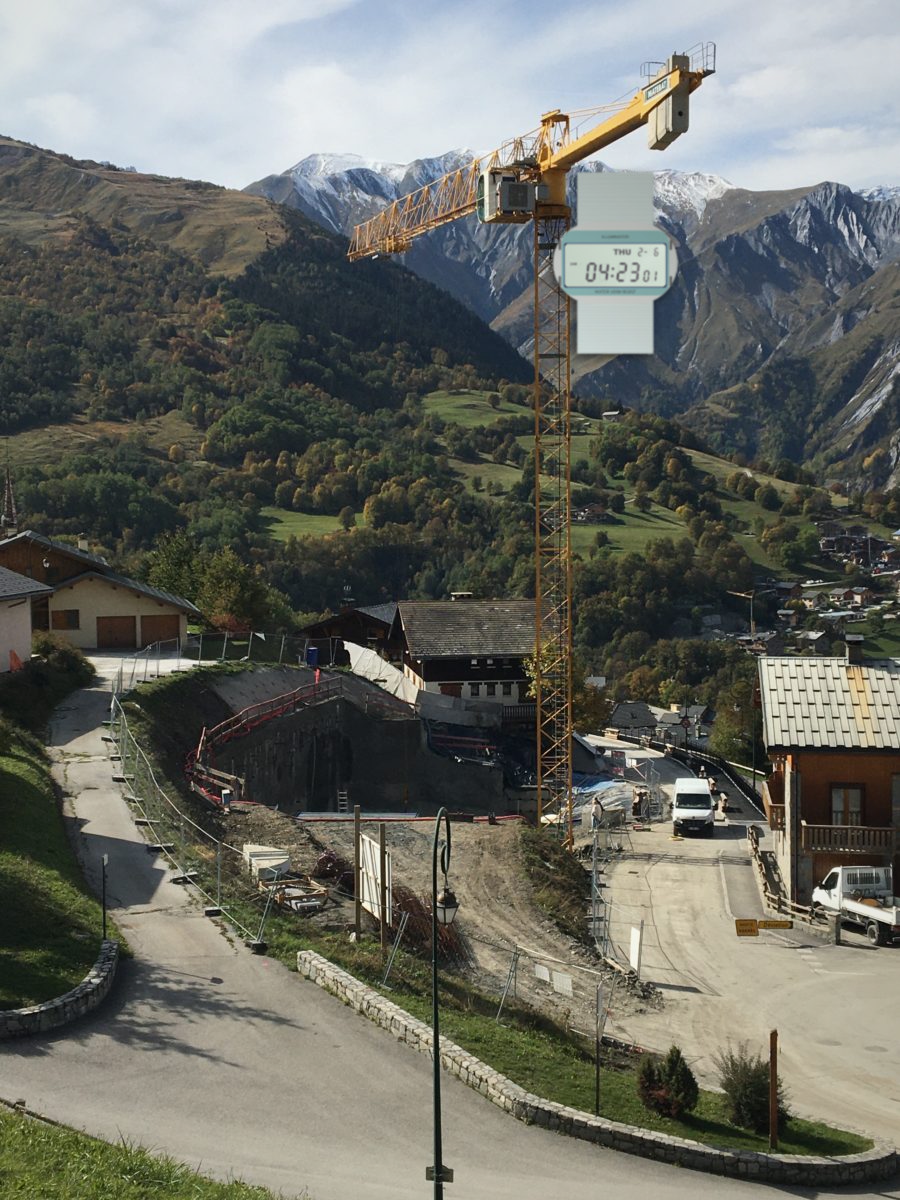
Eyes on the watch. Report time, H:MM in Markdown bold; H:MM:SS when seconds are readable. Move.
**4:23:01**
